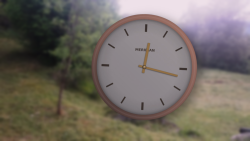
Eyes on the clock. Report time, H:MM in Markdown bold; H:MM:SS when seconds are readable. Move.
**12:17**
